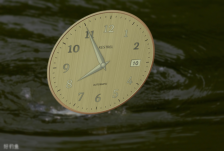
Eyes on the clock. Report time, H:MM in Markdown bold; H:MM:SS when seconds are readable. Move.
**7:55**
